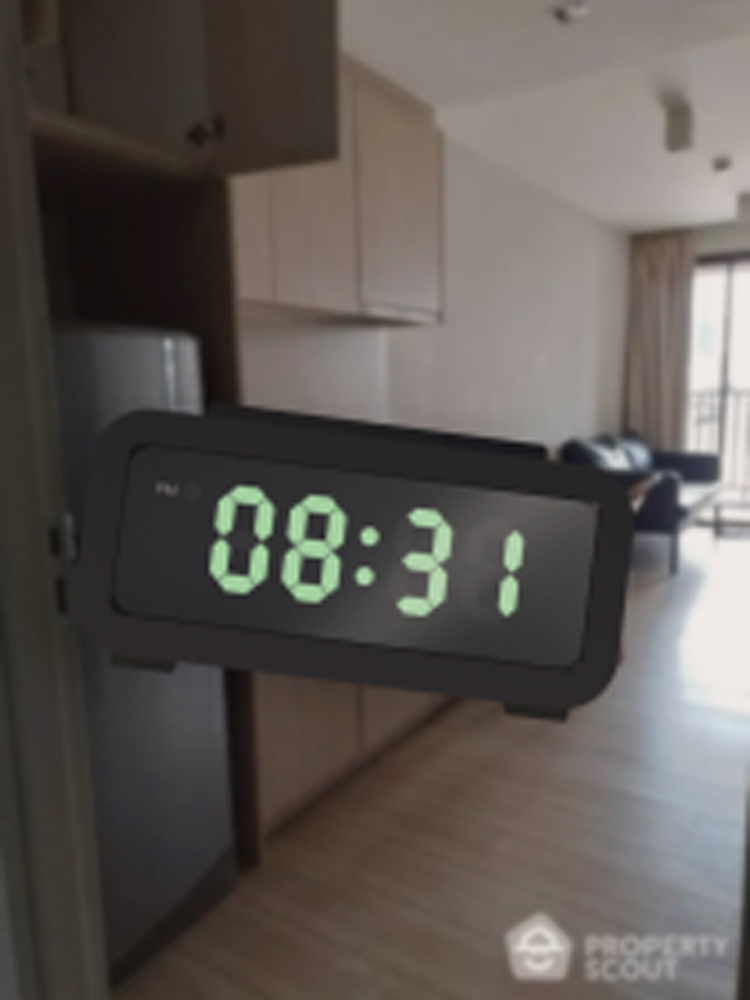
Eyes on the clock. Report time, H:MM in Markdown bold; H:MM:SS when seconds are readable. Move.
**8:31**
